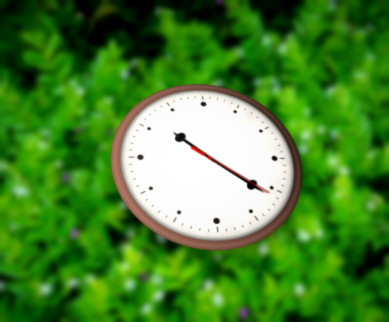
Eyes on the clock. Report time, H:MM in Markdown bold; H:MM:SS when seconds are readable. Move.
**10:21:21**
